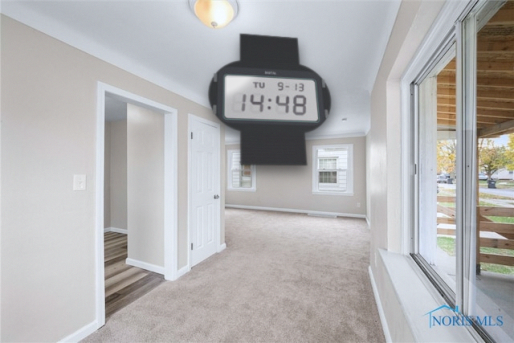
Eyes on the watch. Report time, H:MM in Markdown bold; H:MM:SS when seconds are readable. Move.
**14:48**
